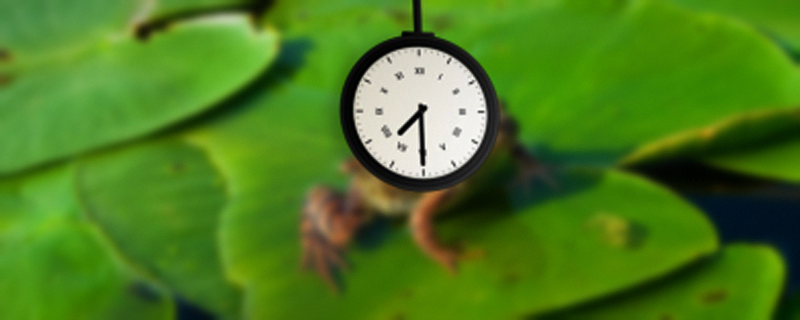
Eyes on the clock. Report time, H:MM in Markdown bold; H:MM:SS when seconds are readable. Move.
**7:30**
